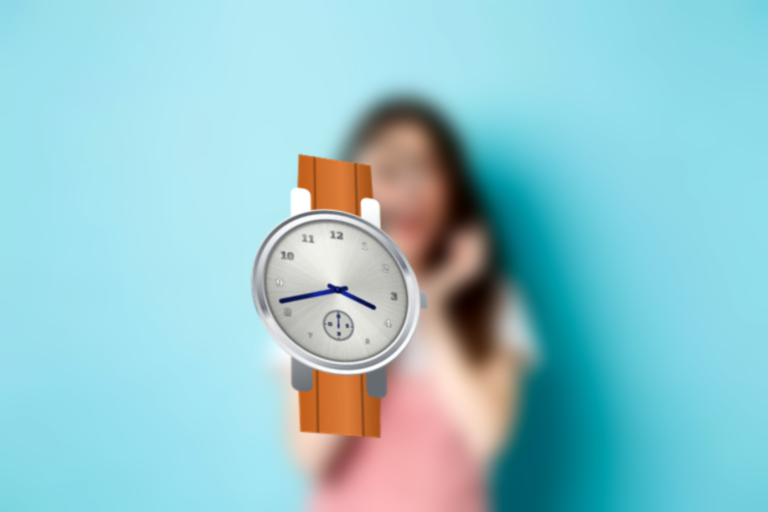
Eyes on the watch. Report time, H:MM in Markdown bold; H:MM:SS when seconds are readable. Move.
**3:42**
